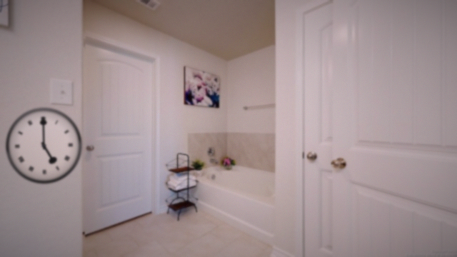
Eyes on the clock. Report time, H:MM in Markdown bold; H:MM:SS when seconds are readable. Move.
**5:00**
